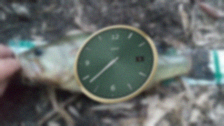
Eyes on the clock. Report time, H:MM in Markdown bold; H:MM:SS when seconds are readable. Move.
**7:38**
